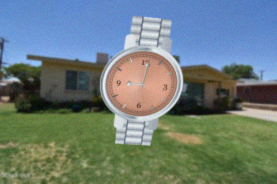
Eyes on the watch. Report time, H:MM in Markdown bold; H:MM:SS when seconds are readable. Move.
**9:01**
